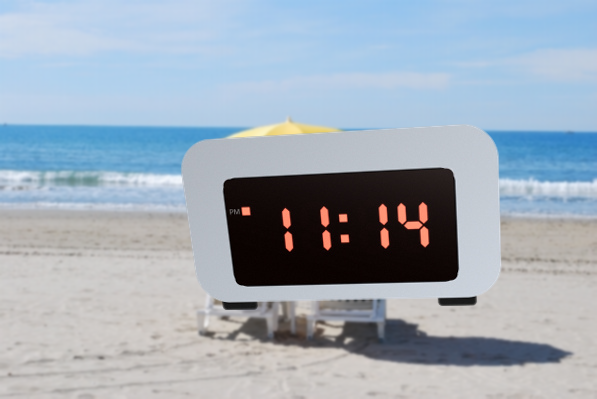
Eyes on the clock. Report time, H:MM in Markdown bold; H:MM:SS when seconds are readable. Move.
**11:14**
